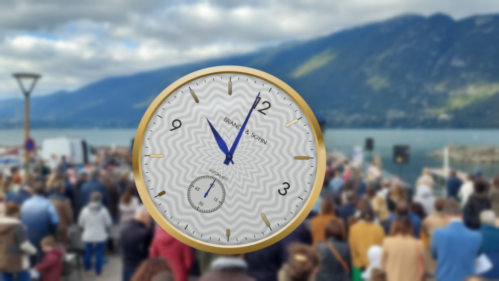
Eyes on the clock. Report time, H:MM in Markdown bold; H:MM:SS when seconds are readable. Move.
**9:59**
